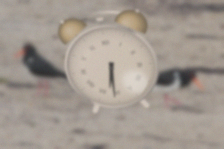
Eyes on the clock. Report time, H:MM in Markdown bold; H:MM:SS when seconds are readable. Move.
**6:31**
